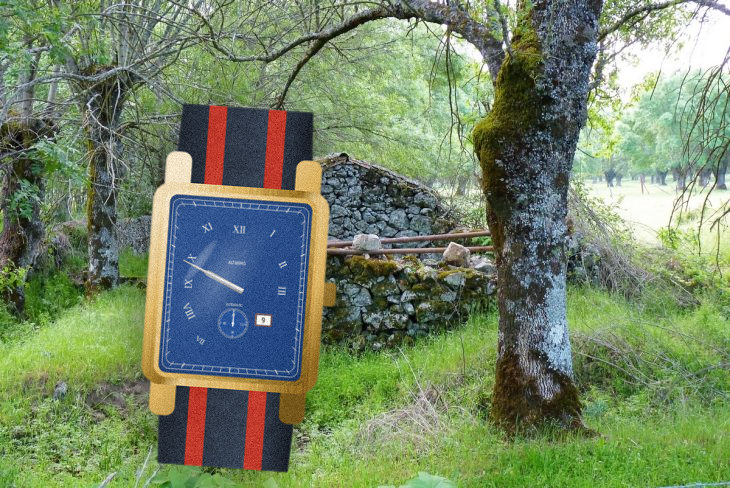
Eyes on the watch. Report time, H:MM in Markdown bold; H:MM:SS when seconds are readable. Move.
**9:49**
